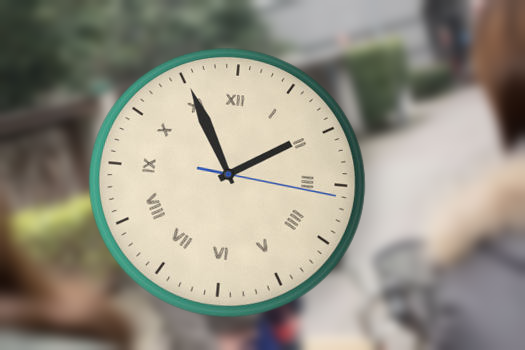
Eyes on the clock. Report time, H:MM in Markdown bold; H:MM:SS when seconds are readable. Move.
**1:55:16**
